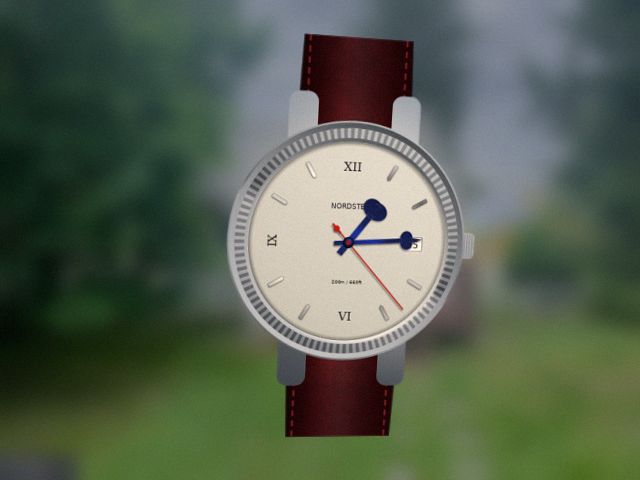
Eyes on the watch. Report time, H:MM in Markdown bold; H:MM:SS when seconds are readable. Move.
**1:14:23**
